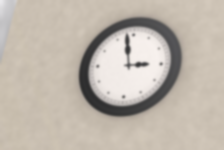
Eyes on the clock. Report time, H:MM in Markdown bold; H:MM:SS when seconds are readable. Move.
**2:58**
